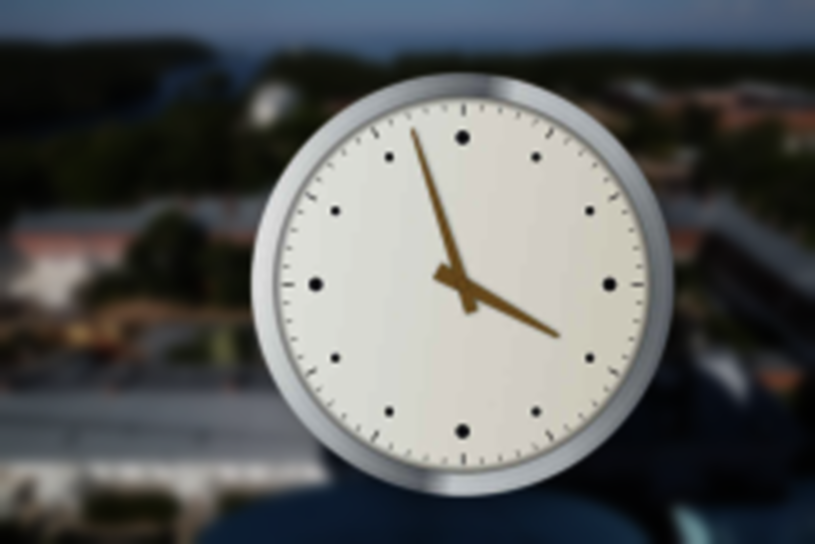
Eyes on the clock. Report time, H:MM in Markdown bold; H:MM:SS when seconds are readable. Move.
**3:57**
